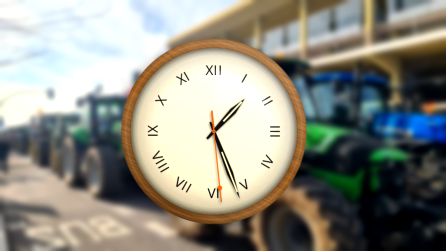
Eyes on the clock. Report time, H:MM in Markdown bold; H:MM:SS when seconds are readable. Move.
**1:26:29**
